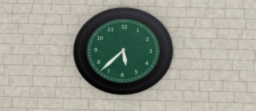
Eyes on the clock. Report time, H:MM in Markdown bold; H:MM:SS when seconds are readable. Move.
**5:37**
